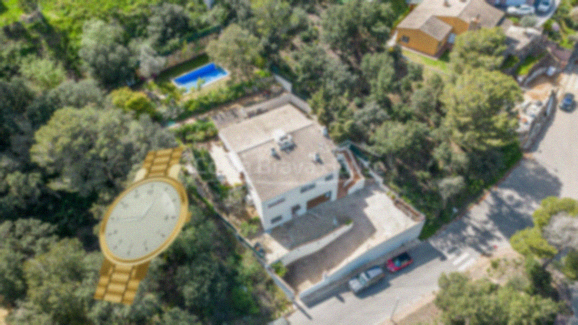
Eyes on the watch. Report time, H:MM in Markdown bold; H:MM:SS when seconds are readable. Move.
**12:44**
